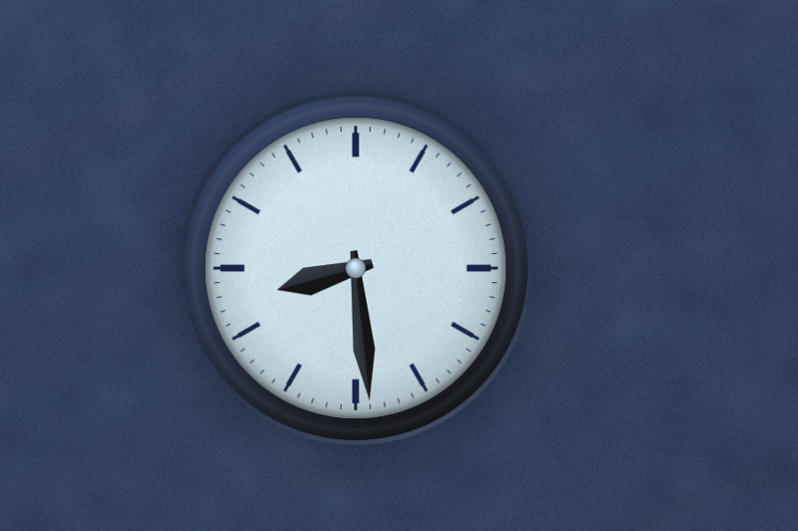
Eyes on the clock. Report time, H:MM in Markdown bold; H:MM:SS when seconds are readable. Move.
**8:29**
